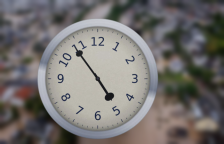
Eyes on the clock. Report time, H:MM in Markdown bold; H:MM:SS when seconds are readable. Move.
**4:54**
